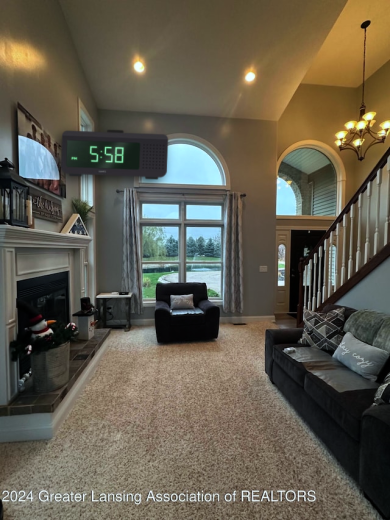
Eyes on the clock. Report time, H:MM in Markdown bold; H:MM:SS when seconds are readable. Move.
**5:58**
